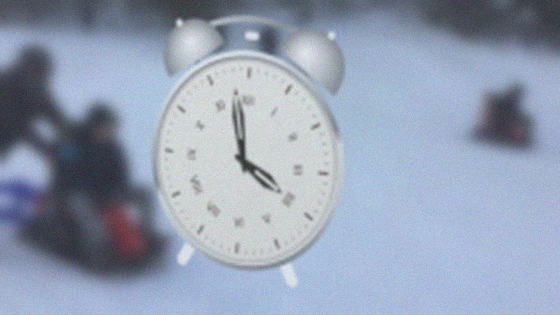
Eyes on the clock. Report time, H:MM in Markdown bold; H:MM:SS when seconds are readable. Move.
**3:58**
